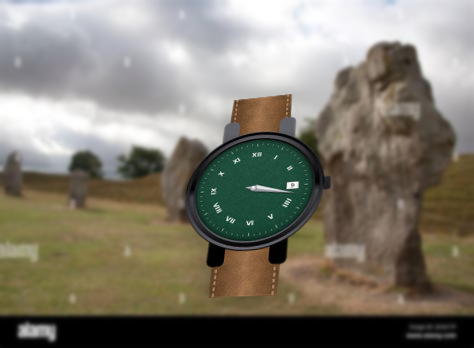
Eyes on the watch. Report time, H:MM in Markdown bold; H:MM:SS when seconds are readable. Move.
**3:17**
